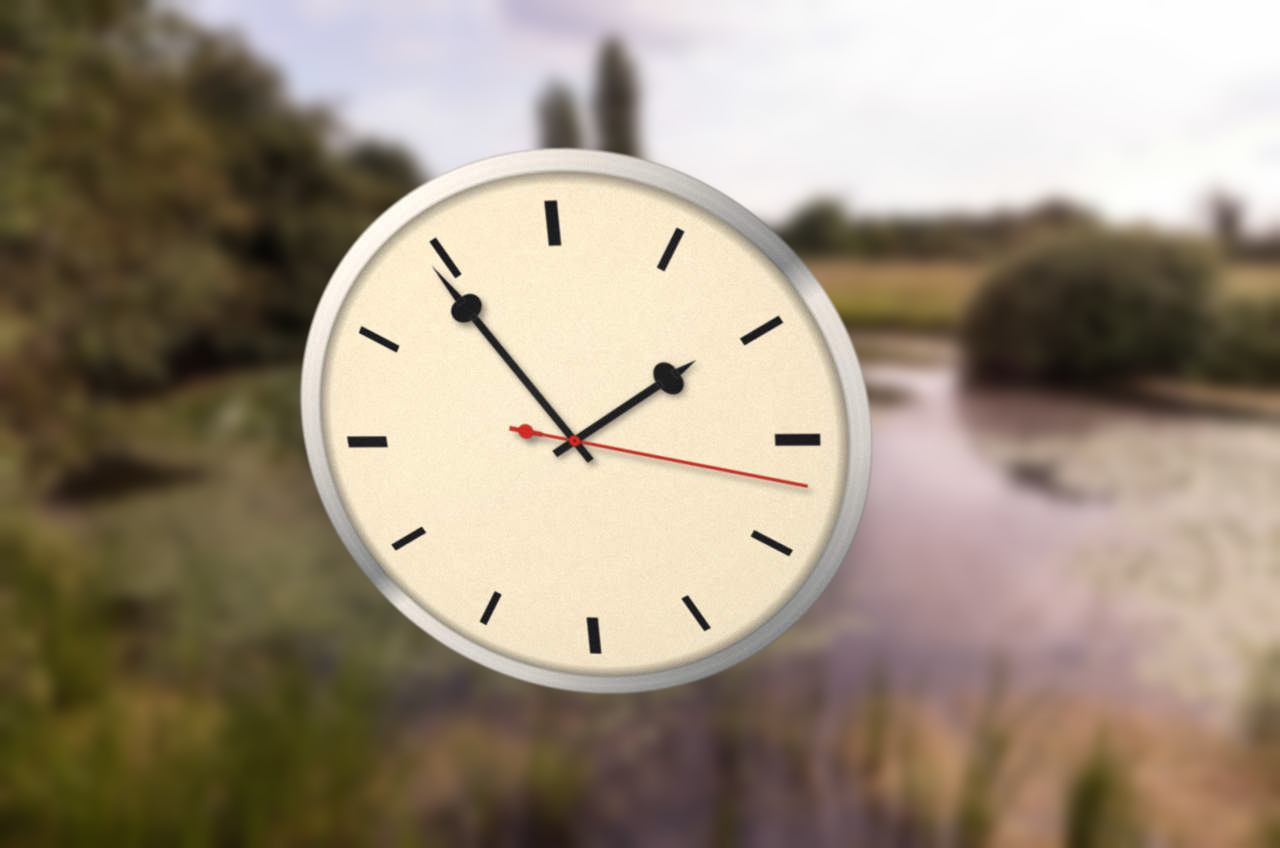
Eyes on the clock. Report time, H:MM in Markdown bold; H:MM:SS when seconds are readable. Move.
**1:54:17**
